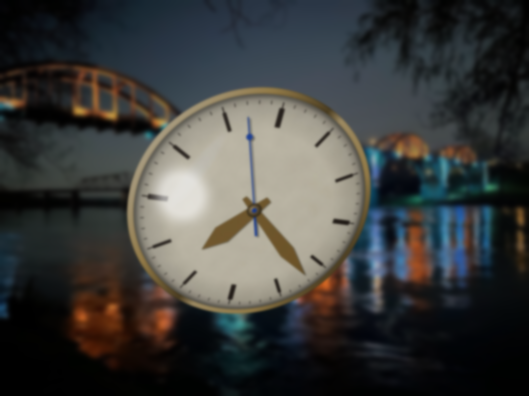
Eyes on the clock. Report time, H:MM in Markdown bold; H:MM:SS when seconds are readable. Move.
**7:21:57**
